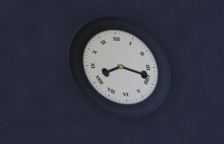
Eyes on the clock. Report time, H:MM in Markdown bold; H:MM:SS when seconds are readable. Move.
**8:18**
